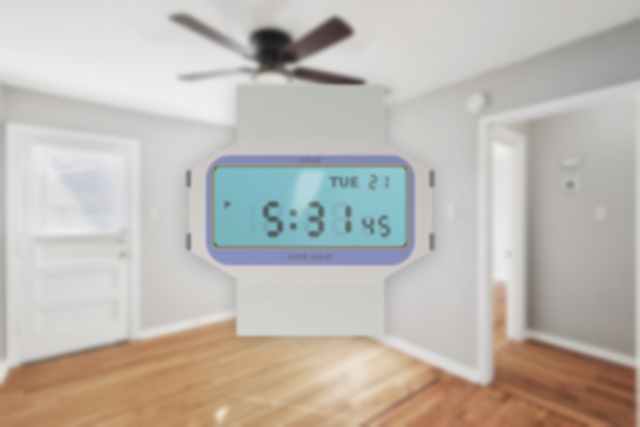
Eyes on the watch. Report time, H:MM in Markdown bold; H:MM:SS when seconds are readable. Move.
**5:31:45**
